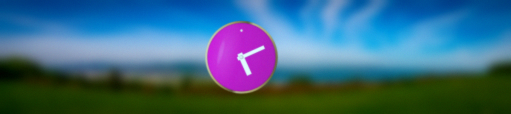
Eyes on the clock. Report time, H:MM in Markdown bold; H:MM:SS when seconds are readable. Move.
**5:11**
